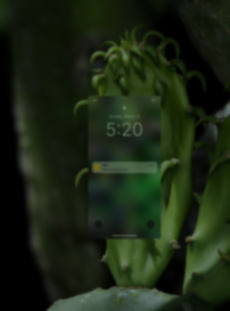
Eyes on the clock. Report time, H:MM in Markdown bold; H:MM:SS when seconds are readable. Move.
**5:20**
